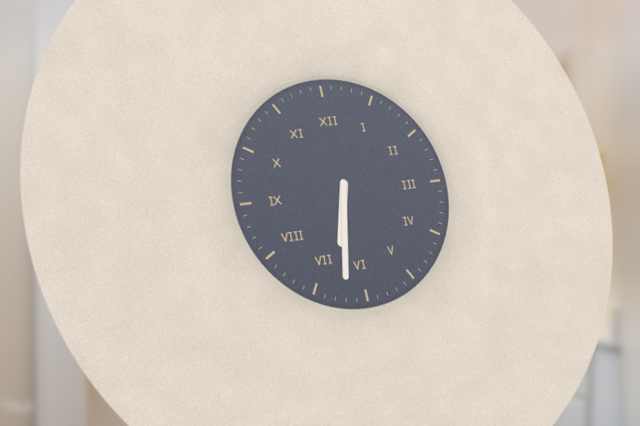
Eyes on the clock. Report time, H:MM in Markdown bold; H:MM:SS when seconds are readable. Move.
**6:32**
